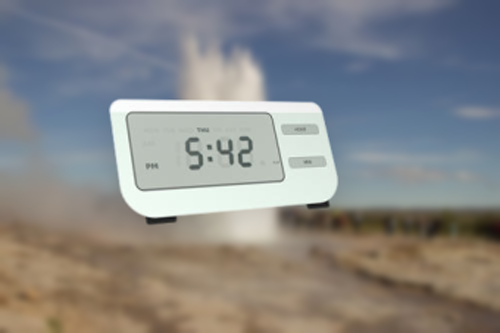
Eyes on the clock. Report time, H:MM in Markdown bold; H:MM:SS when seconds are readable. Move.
**5:42**
